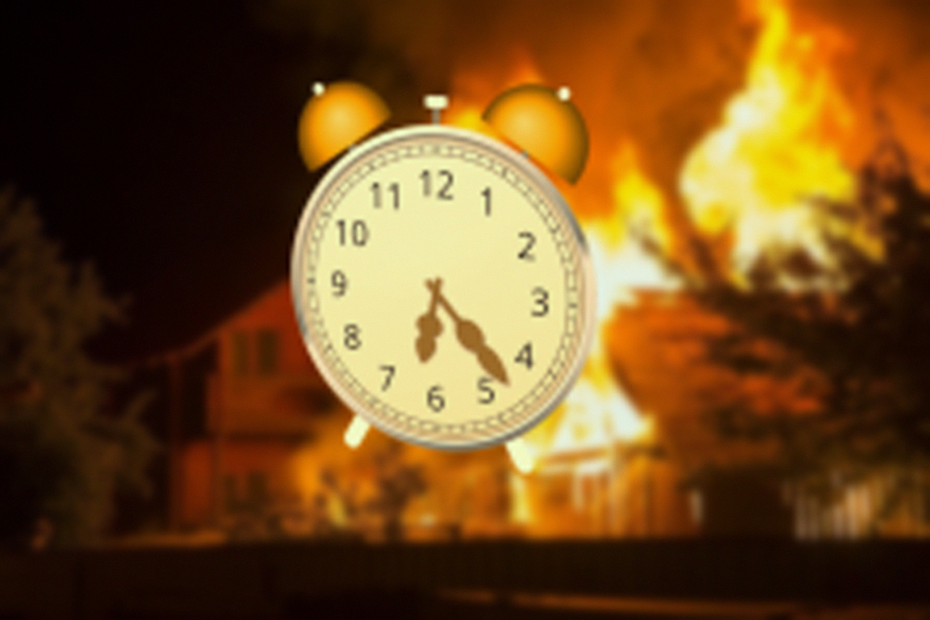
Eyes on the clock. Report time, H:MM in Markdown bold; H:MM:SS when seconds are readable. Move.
**6:23**
